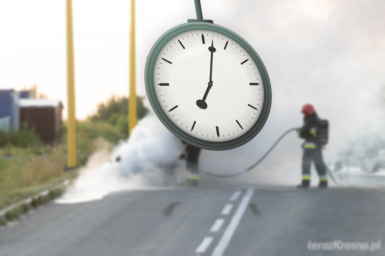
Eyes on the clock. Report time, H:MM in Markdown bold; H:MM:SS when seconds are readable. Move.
**7:02**
